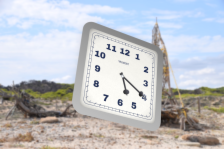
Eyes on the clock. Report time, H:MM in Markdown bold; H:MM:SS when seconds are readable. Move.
**5:20**
